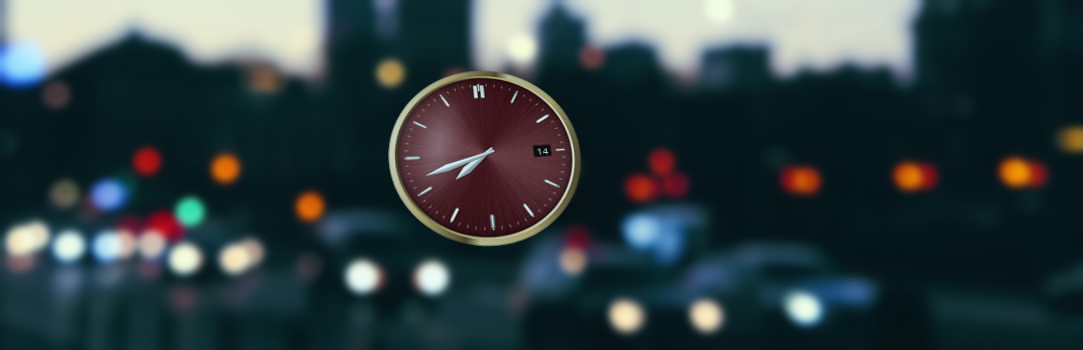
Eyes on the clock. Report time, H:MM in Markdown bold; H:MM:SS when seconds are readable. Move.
**7:42**
